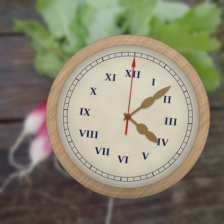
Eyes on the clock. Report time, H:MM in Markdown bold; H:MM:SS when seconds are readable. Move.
**4:08:00**
